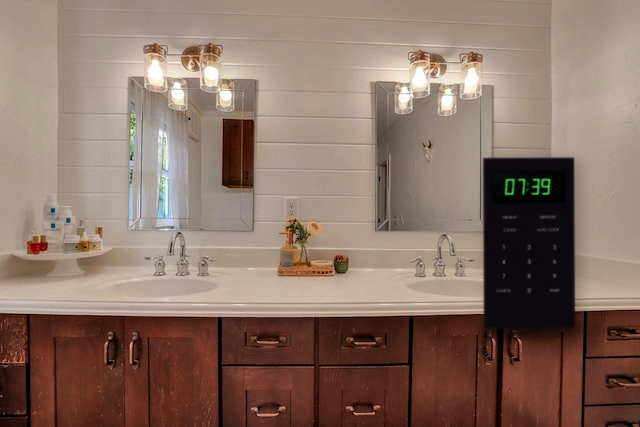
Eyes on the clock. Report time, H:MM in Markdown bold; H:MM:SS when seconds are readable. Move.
**7:39**
